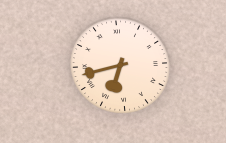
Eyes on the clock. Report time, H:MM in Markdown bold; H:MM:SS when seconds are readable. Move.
**6:43**
